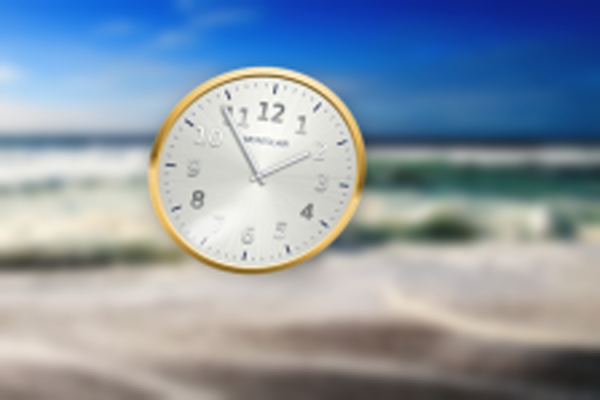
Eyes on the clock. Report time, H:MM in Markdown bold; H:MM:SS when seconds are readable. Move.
**1:54**
